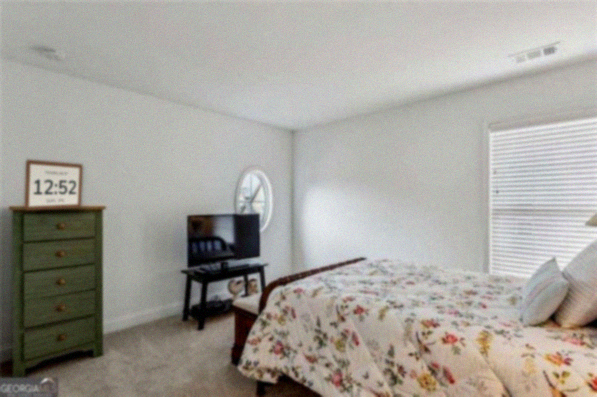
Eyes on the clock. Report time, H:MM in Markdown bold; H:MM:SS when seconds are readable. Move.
**12:52**
